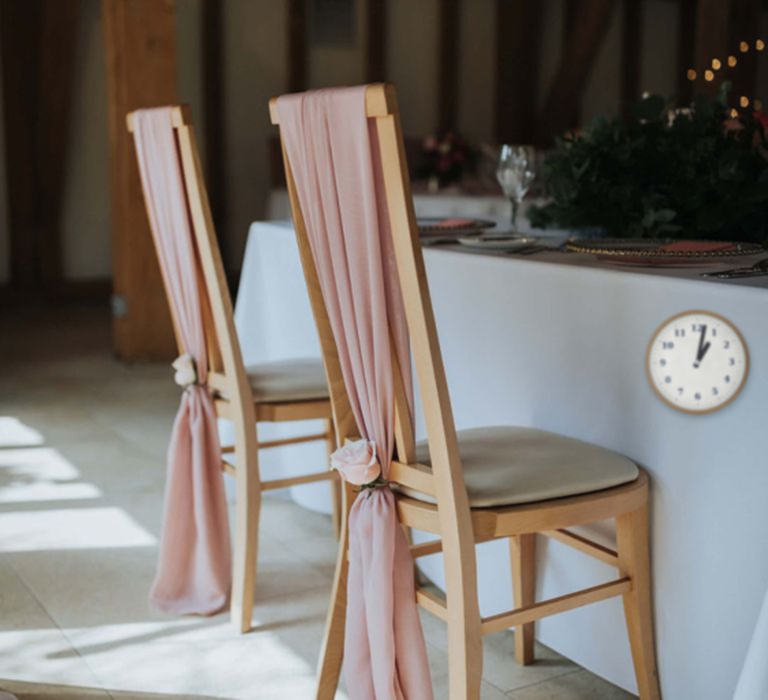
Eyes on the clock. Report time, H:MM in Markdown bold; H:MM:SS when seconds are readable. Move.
**1:02**
